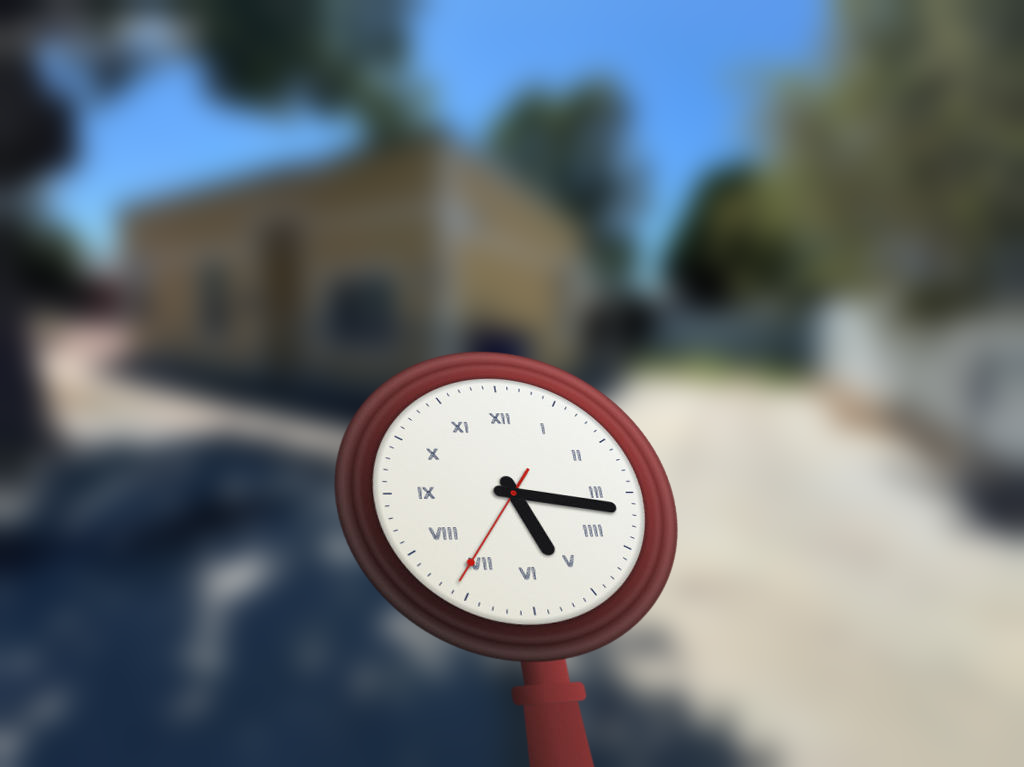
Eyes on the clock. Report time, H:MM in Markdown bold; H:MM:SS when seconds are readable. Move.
**5:16:36**
